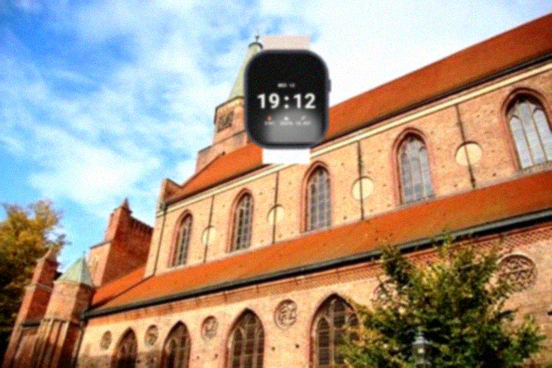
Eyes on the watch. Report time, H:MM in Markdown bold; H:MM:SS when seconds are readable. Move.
**19:12**
